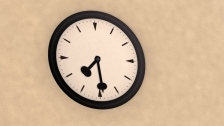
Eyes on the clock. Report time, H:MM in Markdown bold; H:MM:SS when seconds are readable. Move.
**7:29**
